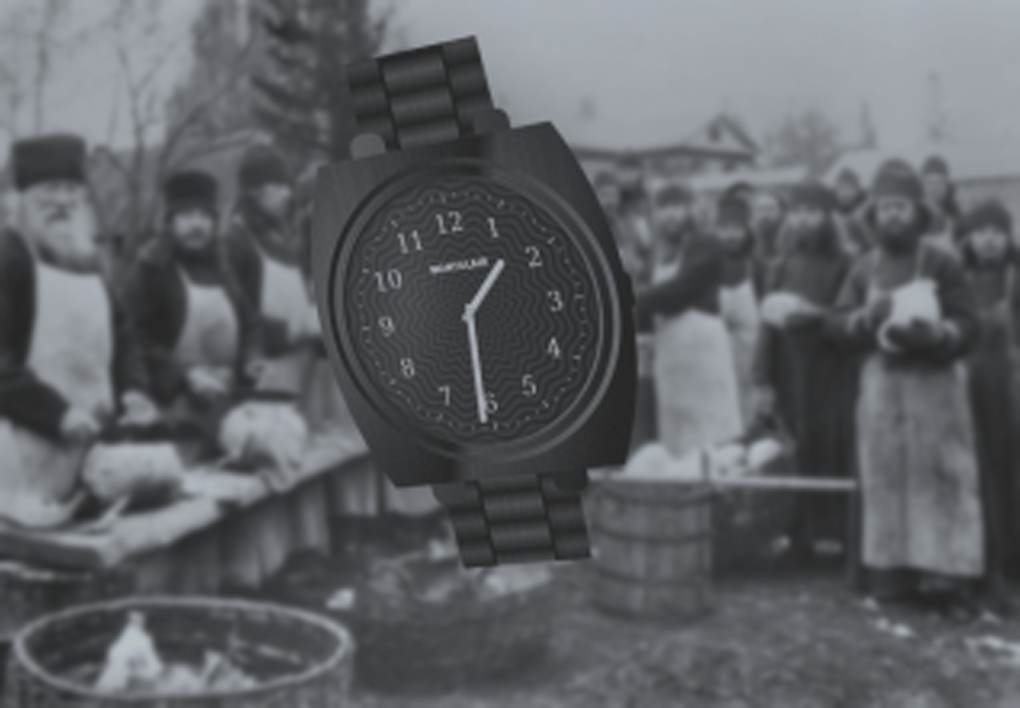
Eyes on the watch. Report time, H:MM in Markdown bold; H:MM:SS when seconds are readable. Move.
**1:31**
